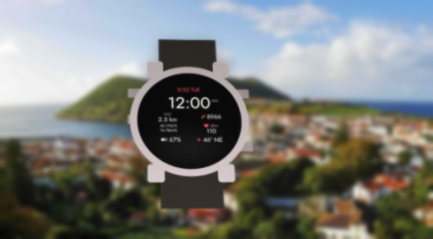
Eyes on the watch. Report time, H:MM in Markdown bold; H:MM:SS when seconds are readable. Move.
**12:00**
